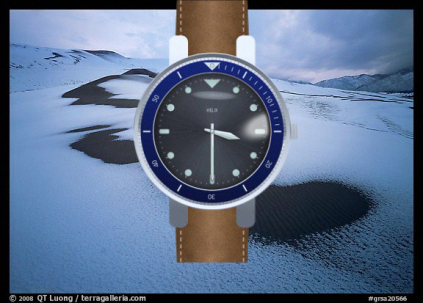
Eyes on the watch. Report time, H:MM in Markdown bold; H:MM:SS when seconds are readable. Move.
**3:30**
